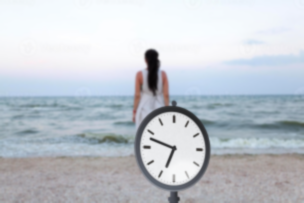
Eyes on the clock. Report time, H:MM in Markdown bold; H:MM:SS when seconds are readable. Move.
**6:48**
